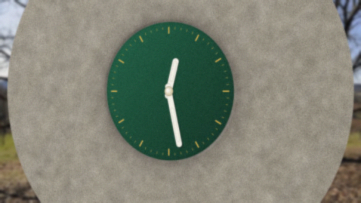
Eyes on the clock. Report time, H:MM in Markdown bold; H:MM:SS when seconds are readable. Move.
**12:28**
